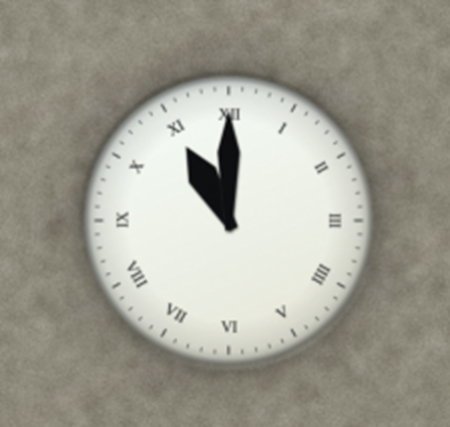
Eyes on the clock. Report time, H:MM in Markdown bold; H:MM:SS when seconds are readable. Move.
**11:00**
